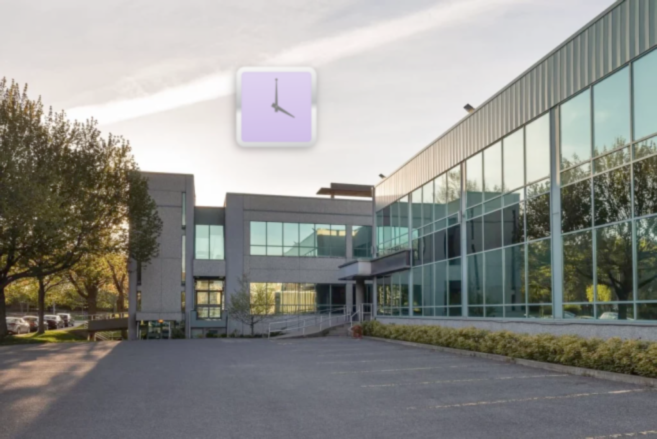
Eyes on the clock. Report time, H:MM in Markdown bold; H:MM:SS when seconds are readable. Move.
**4:00**
